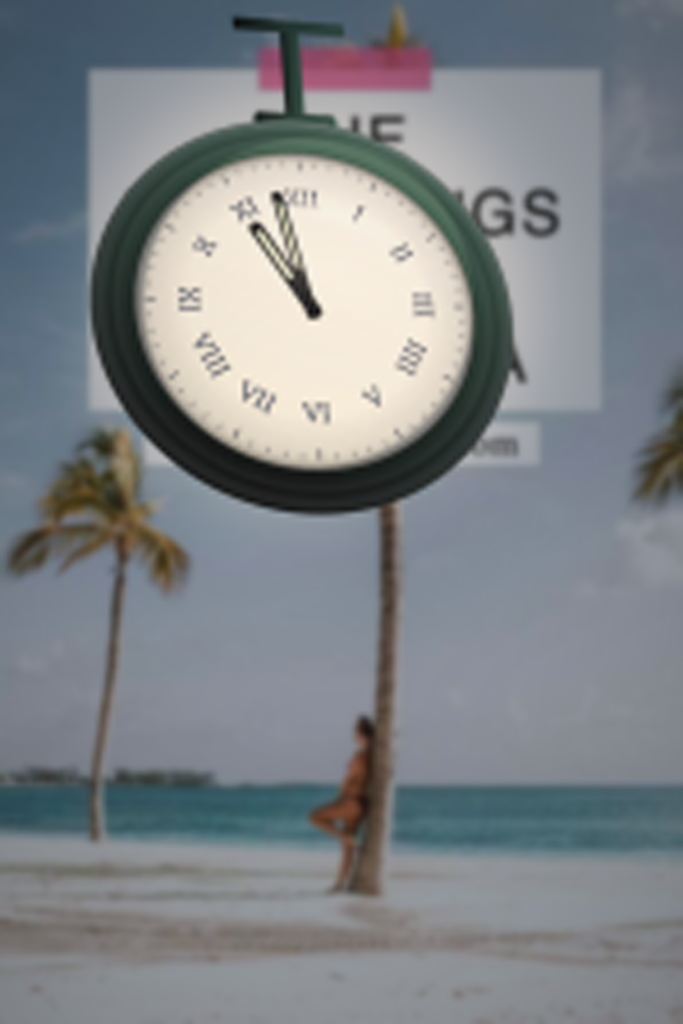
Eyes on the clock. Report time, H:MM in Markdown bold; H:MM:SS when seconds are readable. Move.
**10:58**
